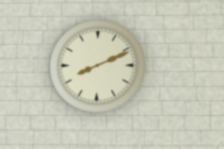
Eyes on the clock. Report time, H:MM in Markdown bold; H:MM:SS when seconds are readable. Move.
**8:11**
